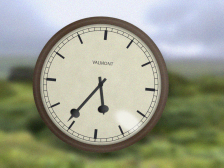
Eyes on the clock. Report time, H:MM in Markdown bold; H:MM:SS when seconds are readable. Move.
**5:36**
